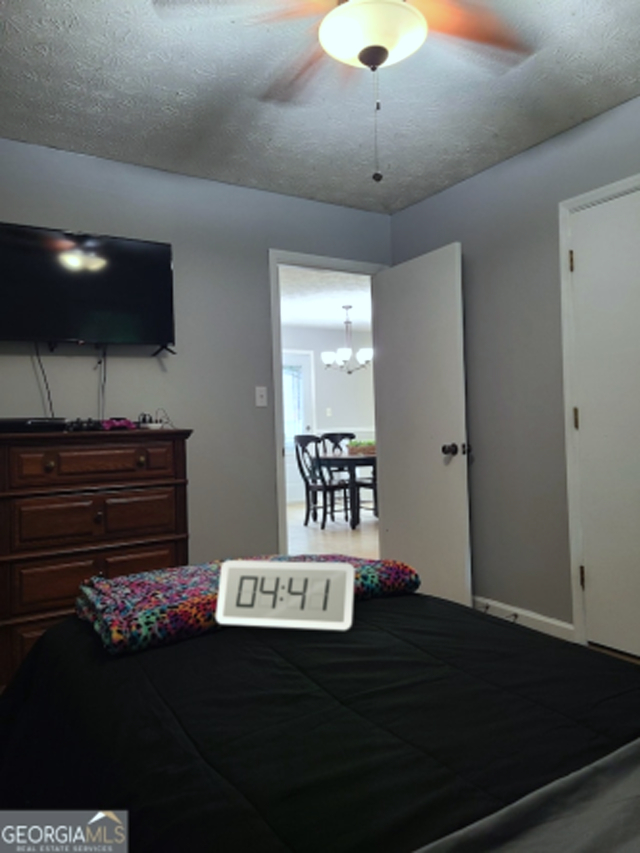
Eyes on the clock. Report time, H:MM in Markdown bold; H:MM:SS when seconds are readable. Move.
**4:41**
